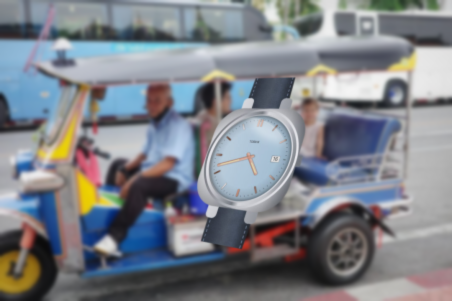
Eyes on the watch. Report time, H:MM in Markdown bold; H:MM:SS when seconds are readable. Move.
**4:42**
